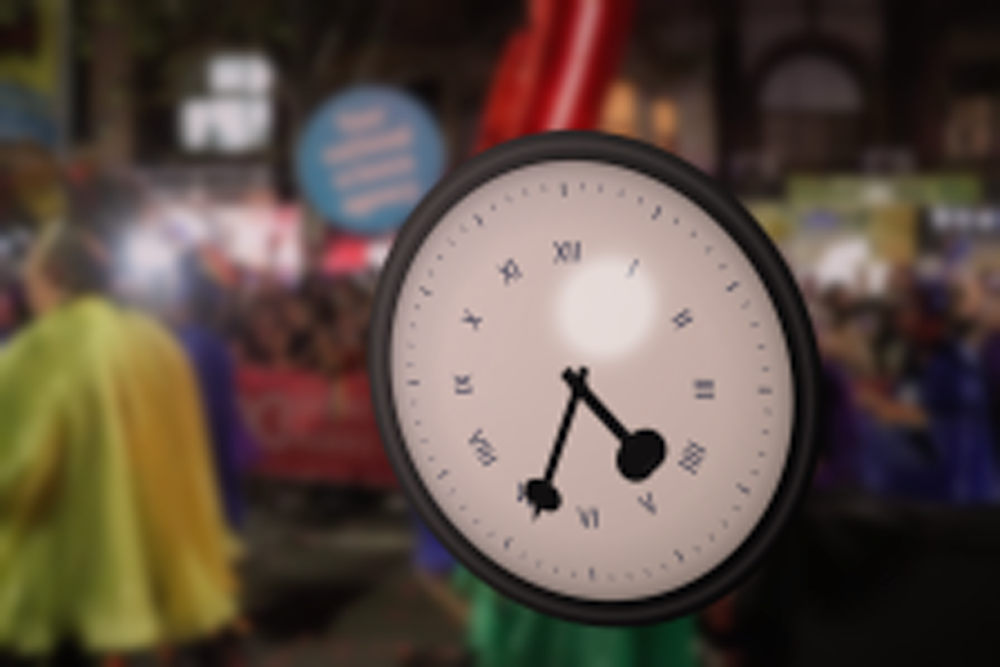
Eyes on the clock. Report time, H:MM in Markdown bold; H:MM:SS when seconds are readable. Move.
**4:34**
